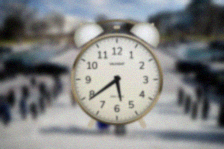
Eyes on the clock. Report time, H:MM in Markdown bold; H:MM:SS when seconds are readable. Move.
**5:39**
